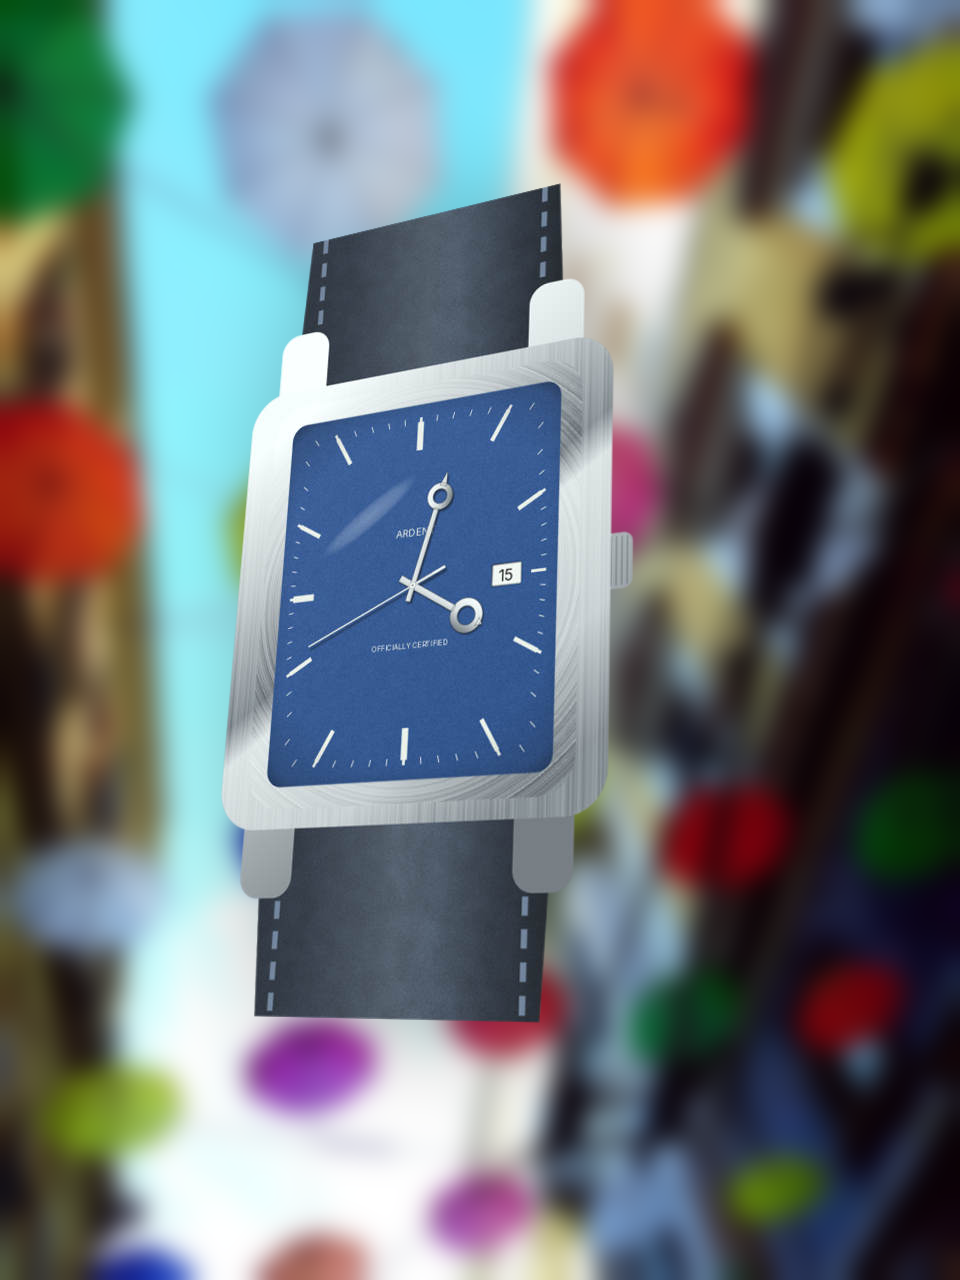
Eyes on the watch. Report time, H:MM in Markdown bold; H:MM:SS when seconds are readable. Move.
**4:02:41**
